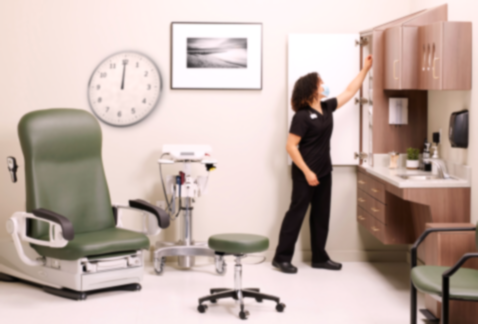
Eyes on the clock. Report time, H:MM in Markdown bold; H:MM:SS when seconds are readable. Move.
**12:00**
